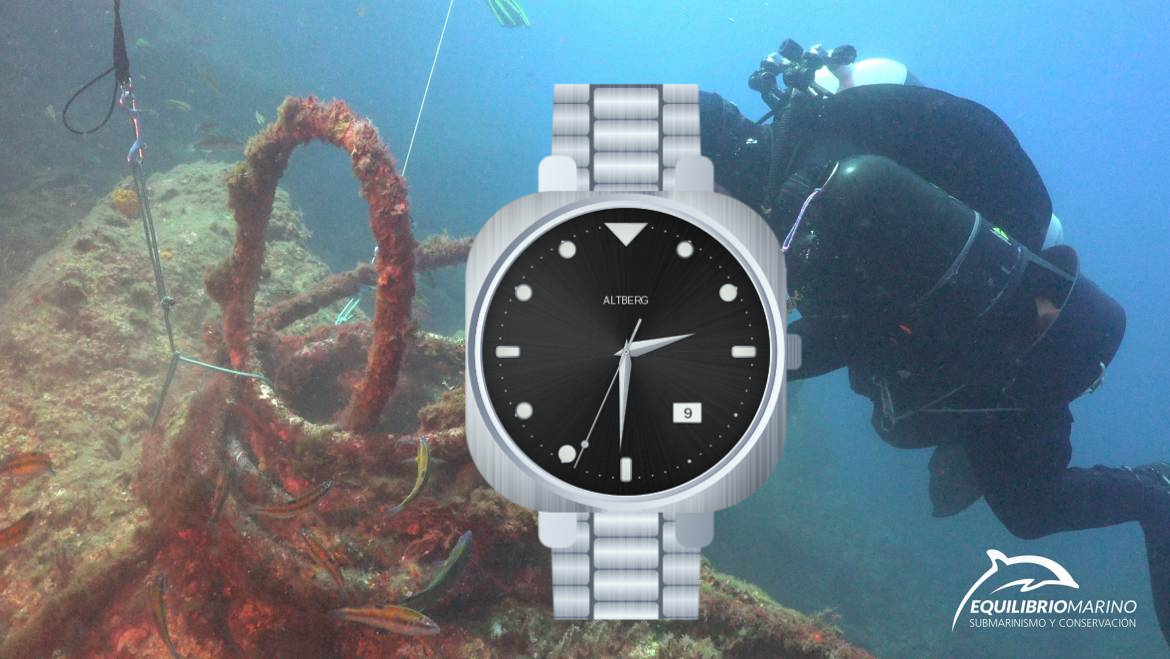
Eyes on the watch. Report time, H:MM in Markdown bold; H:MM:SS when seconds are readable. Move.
**2:30:34**
